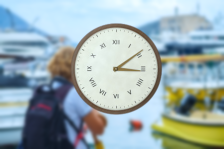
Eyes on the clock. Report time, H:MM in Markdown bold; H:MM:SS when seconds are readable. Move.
**3:09**
